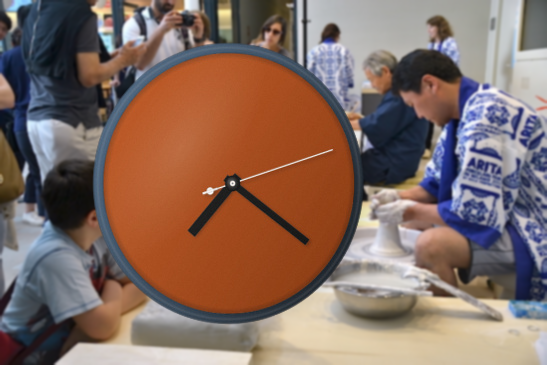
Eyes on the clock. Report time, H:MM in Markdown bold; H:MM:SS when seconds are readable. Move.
**7:21:12**
